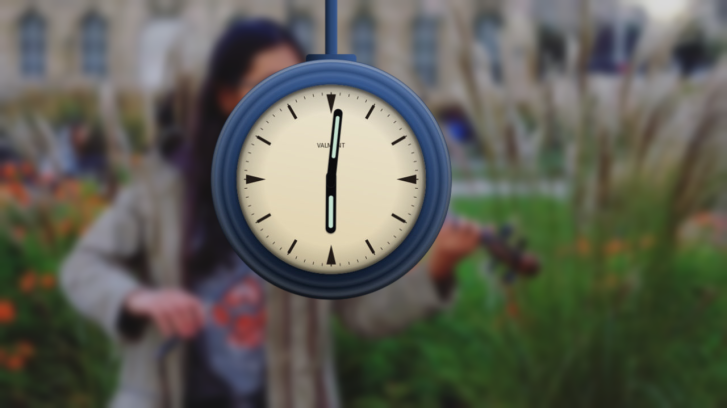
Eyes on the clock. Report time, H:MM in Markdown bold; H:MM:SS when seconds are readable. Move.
**6:01**
